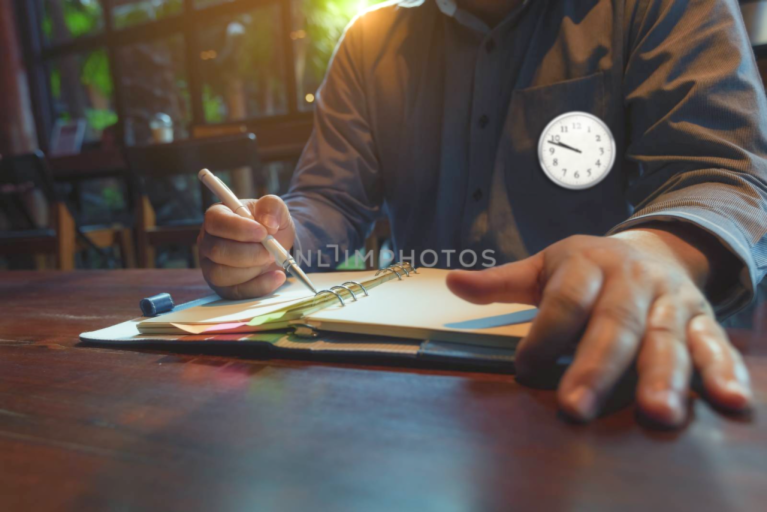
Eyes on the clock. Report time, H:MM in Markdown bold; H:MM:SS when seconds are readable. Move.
**9:48**
